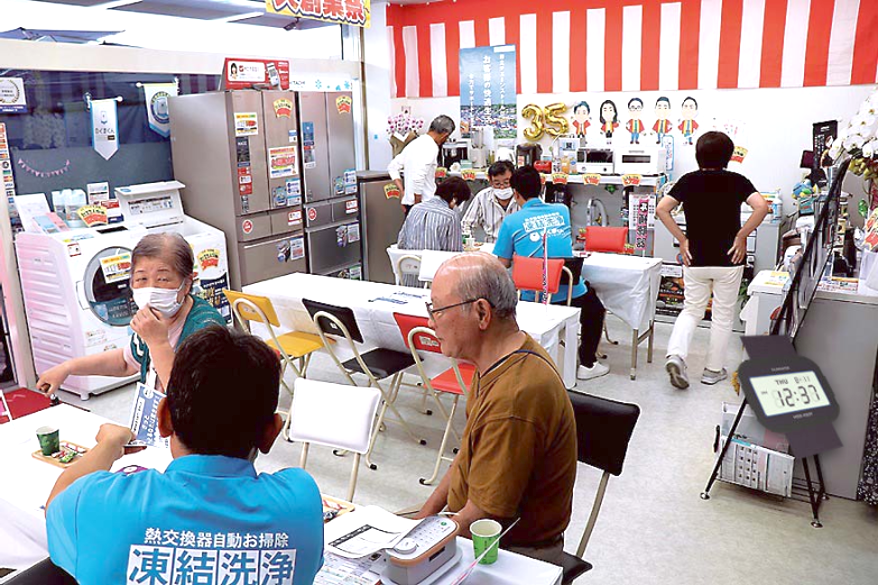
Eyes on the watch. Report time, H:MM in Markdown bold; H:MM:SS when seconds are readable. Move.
**12:37**
